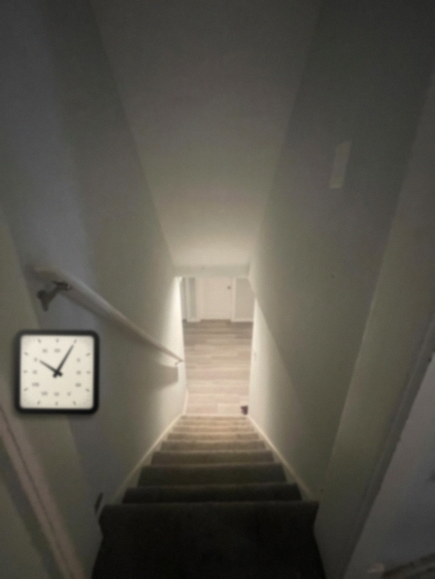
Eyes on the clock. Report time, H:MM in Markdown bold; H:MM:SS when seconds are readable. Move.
**10:05**
